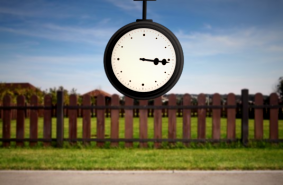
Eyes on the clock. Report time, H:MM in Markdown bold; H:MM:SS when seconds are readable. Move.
**3:16**
